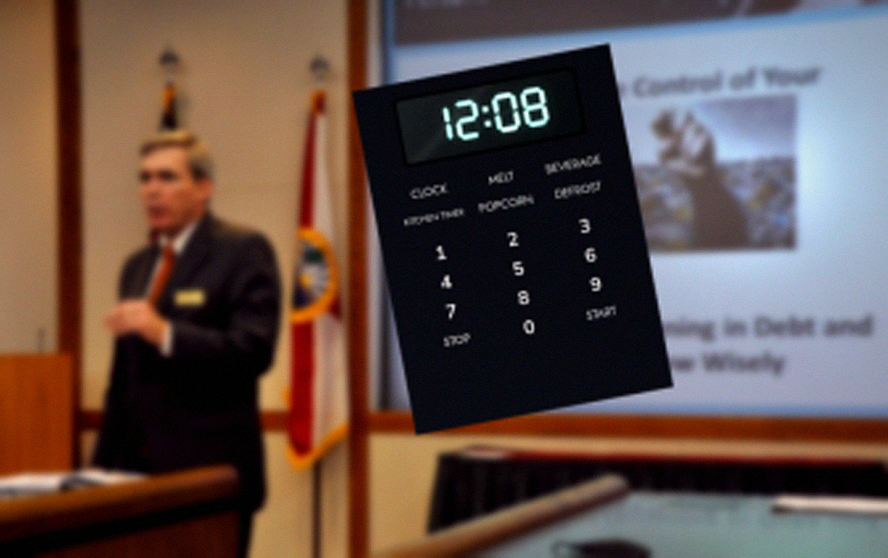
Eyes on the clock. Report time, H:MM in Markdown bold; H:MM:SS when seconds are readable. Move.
**12:08**
